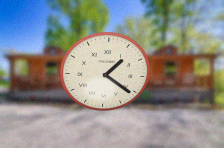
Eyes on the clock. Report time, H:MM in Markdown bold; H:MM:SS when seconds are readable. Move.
**1:21**
